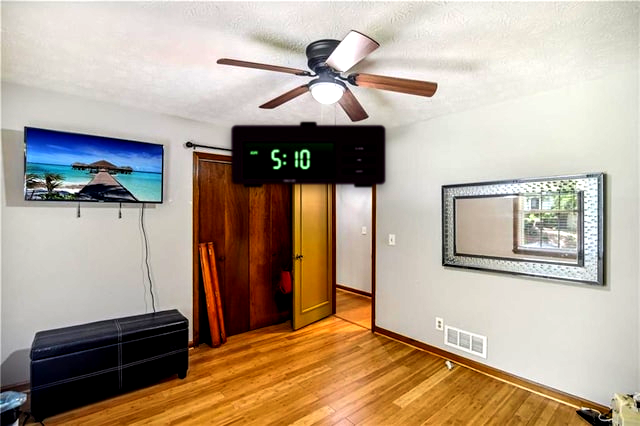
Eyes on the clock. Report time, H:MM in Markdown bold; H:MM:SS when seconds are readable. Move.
**5:10**
